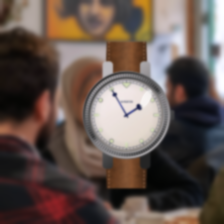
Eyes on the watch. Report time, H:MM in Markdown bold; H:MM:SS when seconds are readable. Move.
**1:55**
